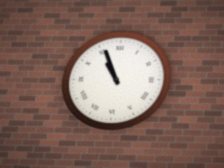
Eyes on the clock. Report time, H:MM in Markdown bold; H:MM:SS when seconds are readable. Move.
**10:56**
